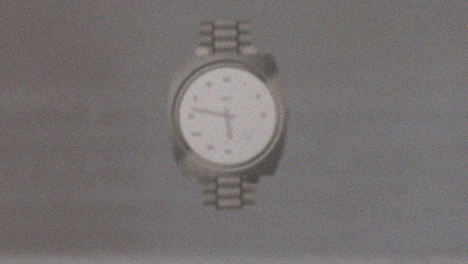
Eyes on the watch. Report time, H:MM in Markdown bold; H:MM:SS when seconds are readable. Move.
**5:47**
